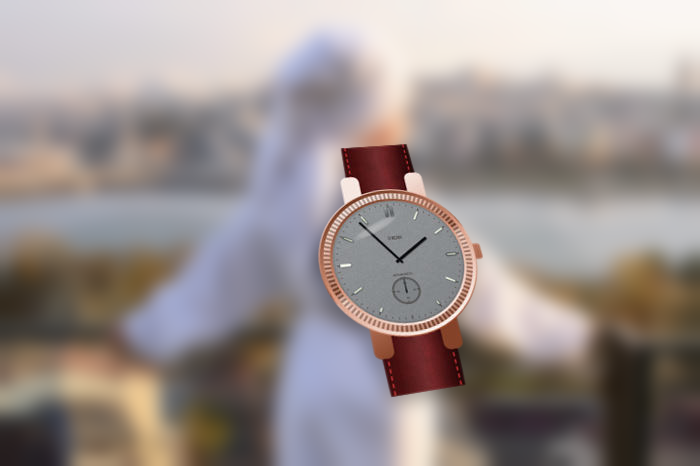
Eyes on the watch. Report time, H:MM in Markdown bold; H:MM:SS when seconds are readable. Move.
**1:54**
